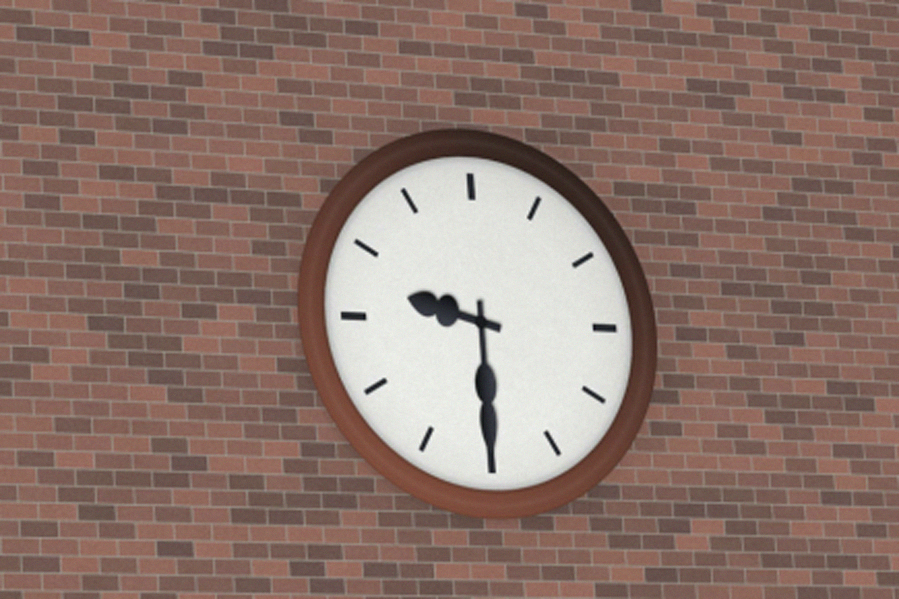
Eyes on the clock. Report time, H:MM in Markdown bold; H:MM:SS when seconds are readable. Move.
**9:30**
